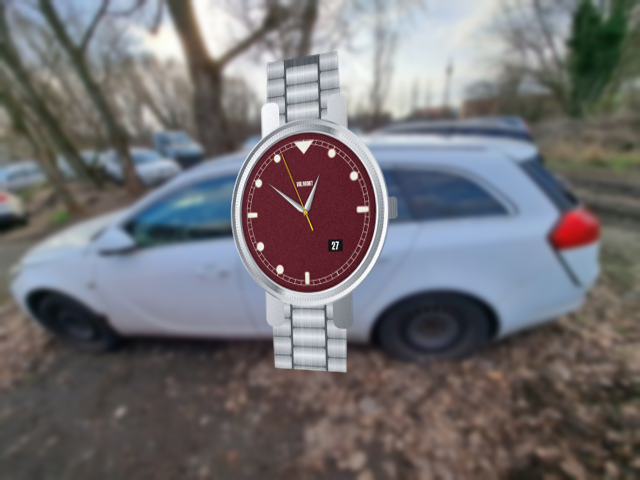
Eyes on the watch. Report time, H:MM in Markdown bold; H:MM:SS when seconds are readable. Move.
**12:50:56**
